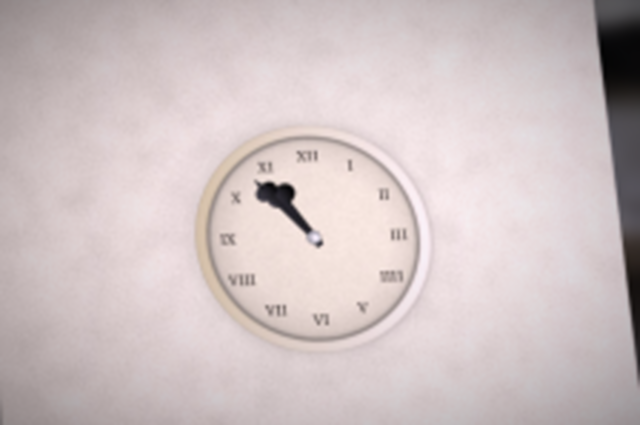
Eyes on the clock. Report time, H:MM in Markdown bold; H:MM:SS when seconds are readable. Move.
**10:53**
